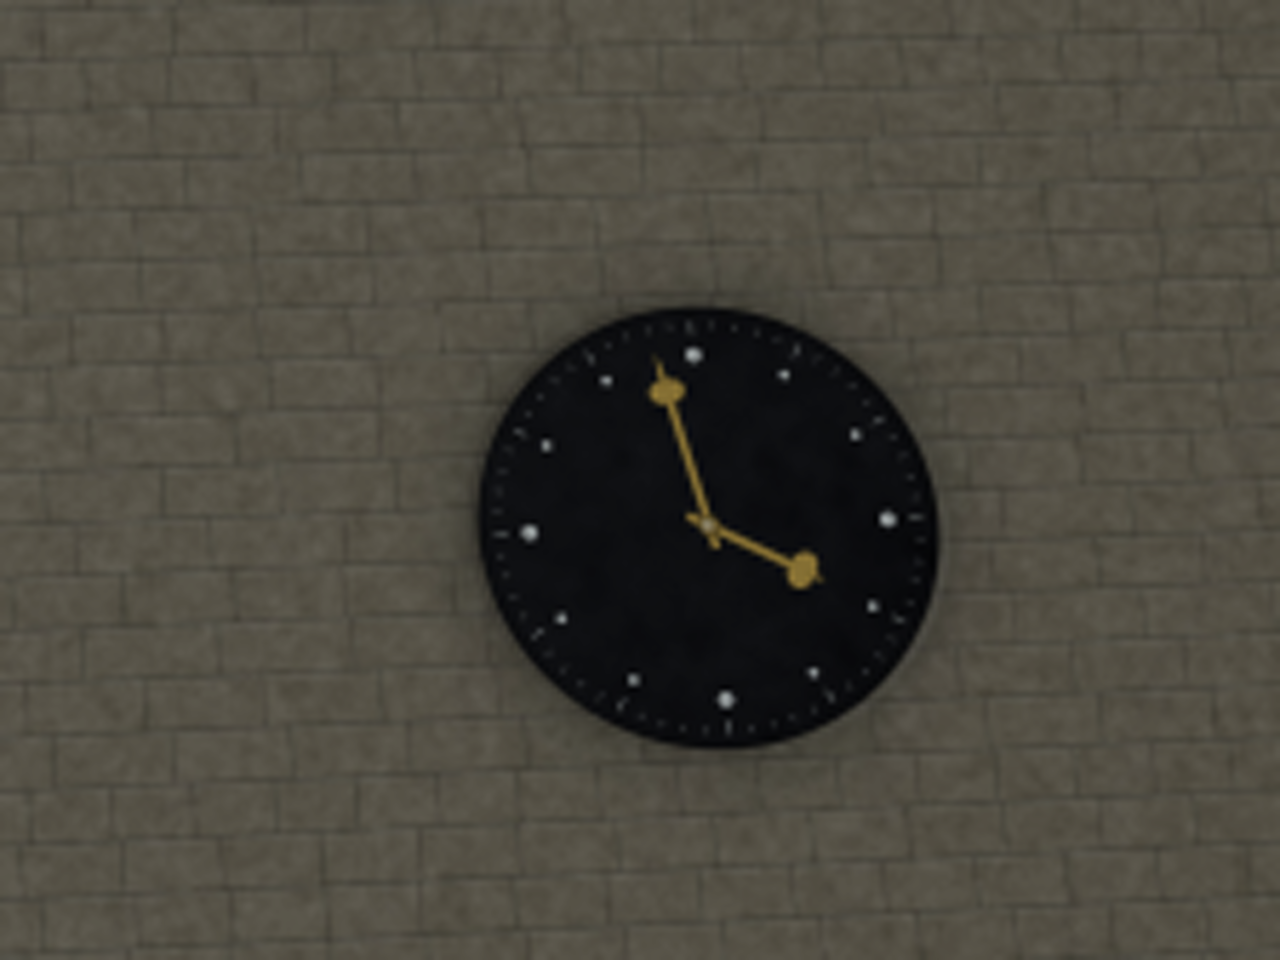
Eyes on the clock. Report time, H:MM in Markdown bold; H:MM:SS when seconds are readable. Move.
**3:58**
